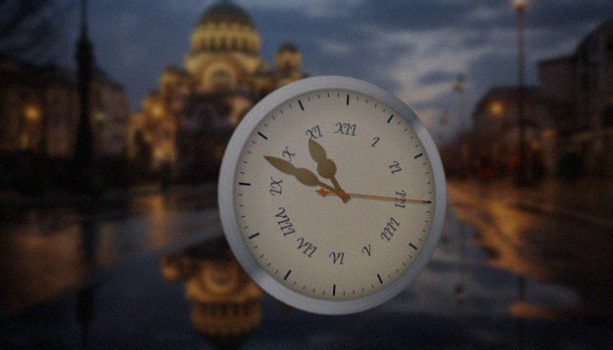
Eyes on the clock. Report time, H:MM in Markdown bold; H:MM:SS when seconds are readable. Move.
**10:48:15**
